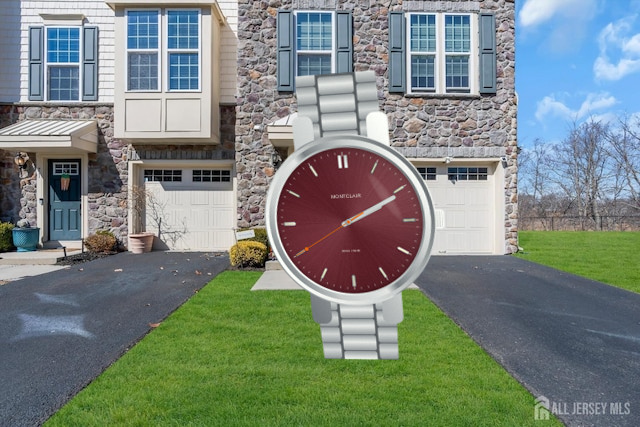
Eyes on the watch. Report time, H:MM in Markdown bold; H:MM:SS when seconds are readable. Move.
**2:10:40**
